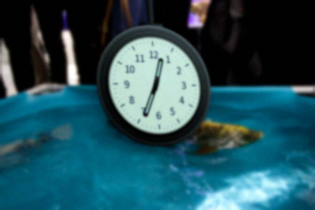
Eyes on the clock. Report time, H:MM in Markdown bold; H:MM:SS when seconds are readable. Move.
**12:34**
